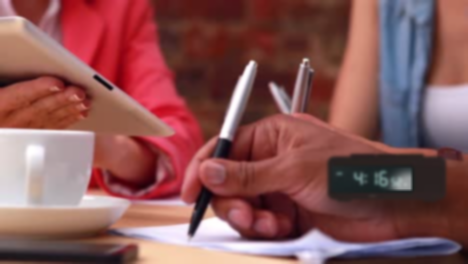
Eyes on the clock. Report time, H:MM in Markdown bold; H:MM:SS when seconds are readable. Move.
**4:16**
